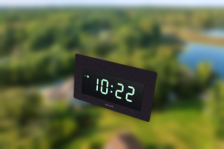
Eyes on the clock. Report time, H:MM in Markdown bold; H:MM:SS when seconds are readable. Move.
**10:22**
